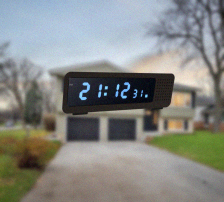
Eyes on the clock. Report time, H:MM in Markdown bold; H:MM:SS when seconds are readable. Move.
**21:12:31**
